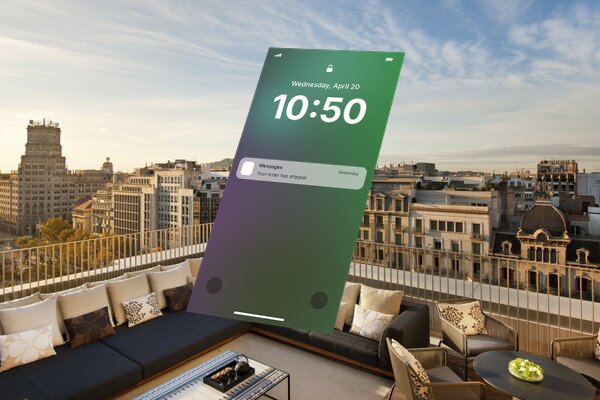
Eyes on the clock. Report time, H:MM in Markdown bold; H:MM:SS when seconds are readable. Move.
**10:50**
